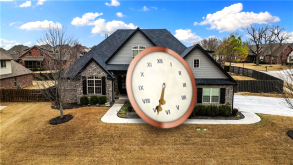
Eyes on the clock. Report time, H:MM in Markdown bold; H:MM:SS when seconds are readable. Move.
**6:34**
